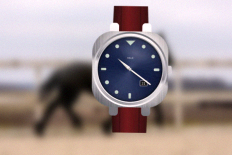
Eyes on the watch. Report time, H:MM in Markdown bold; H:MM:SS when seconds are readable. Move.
**10:21**
